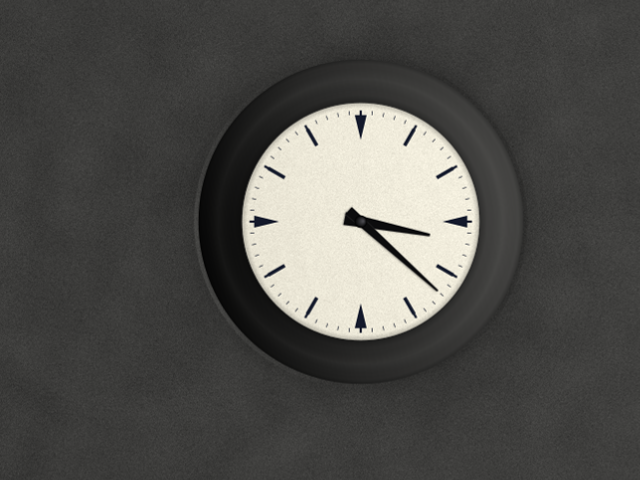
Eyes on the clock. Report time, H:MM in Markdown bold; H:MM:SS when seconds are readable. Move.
**3:22**
